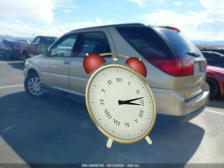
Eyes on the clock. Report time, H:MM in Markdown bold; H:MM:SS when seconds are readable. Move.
**3:13**
